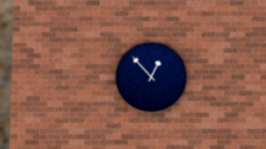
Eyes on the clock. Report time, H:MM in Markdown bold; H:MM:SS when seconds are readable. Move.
**12:53**
